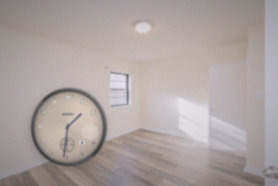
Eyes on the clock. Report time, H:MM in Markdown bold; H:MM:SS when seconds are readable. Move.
**1:31**
